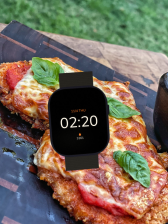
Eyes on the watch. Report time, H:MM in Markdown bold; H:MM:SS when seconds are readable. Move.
**2:20**
